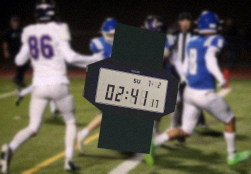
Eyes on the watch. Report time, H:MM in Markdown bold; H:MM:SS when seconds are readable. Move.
**2:41:17**
